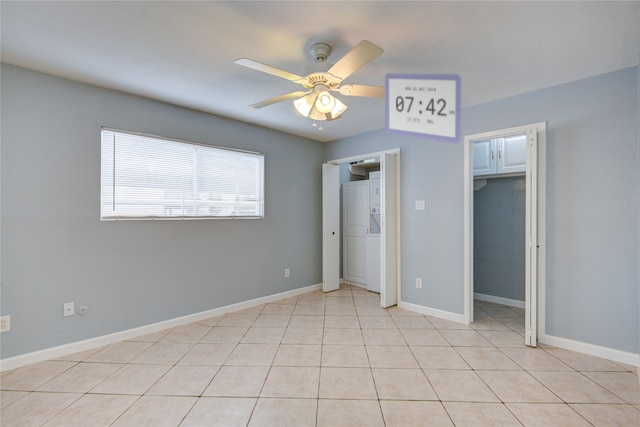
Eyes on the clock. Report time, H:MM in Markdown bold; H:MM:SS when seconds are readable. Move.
**7:42**
